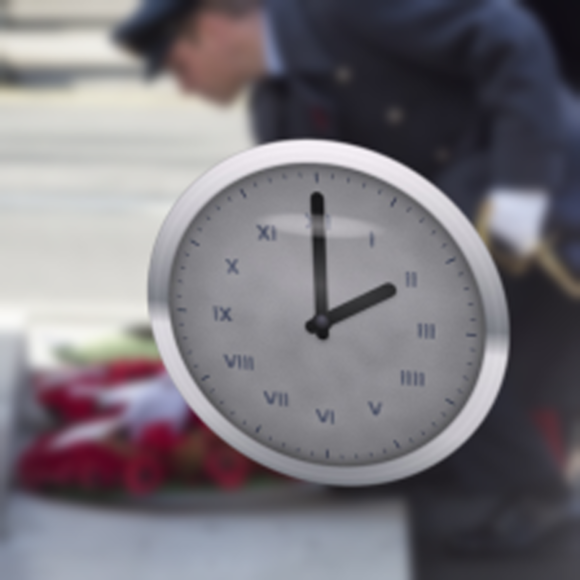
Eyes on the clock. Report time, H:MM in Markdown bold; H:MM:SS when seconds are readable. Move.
**2:00**
